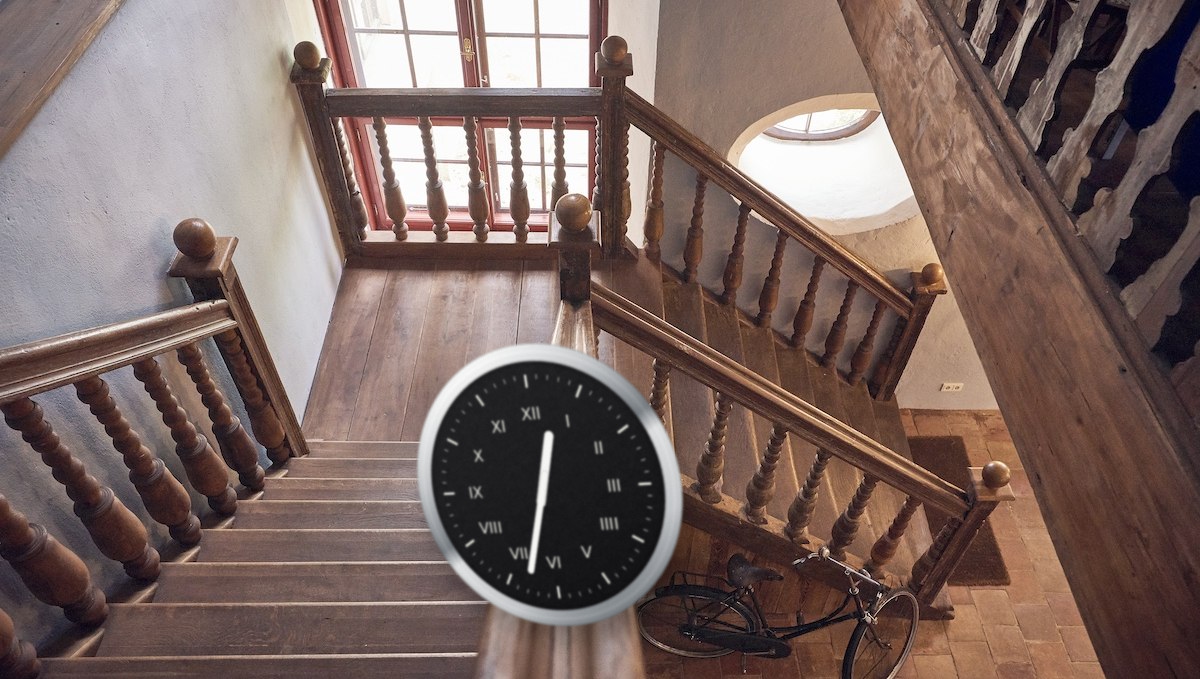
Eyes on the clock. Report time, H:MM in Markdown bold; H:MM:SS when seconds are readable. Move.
**12:33**
